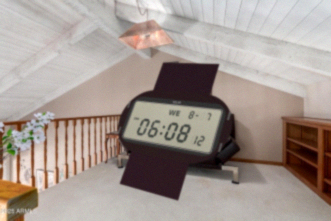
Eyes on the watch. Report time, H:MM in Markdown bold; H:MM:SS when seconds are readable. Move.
**6:08**
